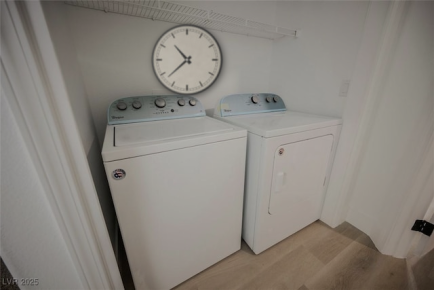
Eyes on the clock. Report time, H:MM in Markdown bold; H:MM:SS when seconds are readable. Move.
**10:38**
